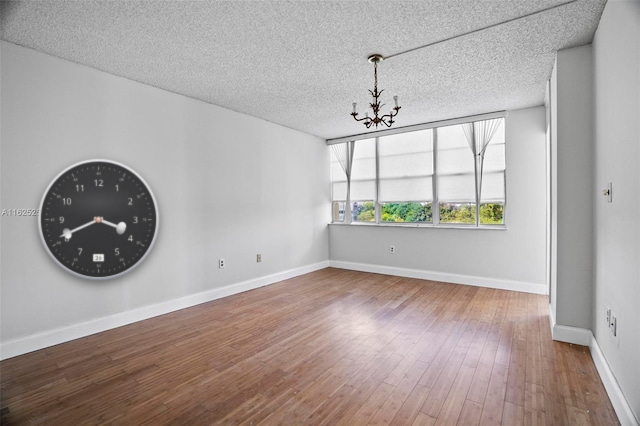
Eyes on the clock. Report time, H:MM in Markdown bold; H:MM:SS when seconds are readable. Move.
**3:41**
